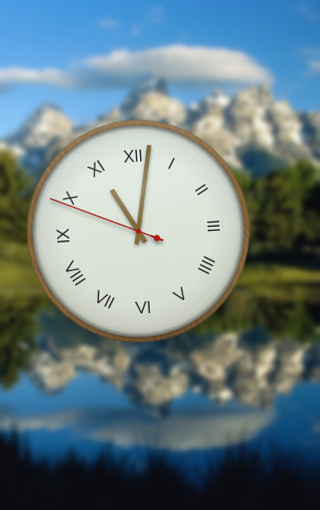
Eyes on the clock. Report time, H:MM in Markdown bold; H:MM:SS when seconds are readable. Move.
**11:01:49**
